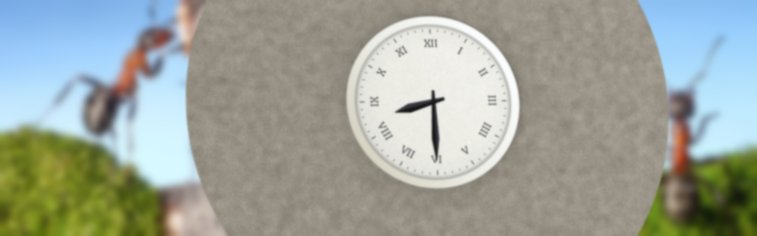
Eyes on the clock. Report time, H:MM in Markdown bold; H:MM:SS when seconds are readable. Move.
**8:30**
